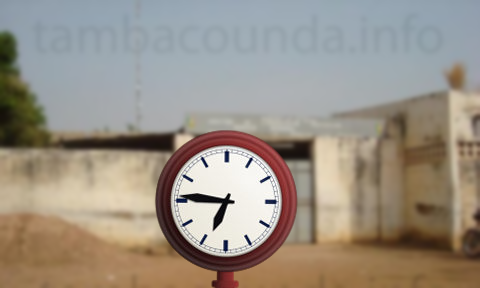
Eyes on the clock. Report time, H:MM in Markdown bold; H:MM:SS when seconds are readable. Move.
**6:46**
